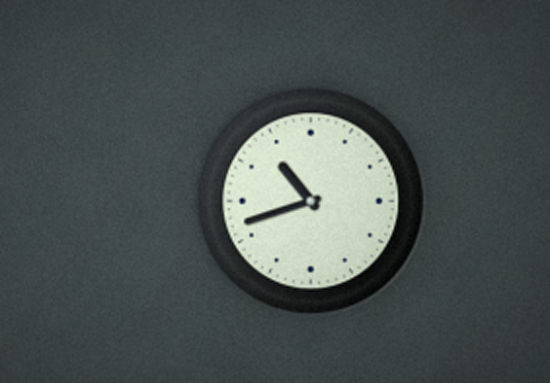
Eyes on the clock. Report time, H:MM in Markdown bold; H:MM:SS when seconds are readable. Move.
**10:42**
